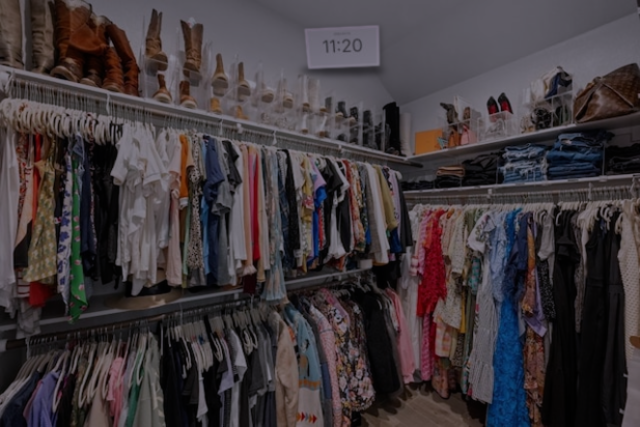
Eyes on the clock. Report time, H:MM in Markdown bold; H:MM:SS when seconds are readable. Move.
**11:20**
